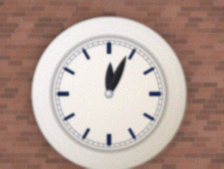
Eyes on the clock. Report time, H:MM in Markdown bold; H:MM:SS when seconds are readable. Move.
**12:04**
